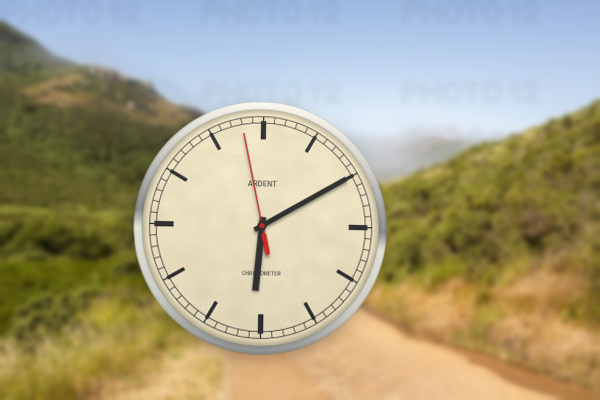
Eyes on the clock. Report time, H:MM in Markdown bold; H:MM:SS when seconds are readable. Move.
**6:09:58**
